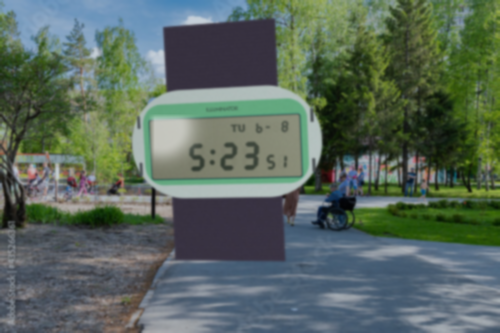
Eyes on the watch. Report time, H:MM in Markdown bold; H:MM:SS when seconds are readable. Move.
**5:23:51**
